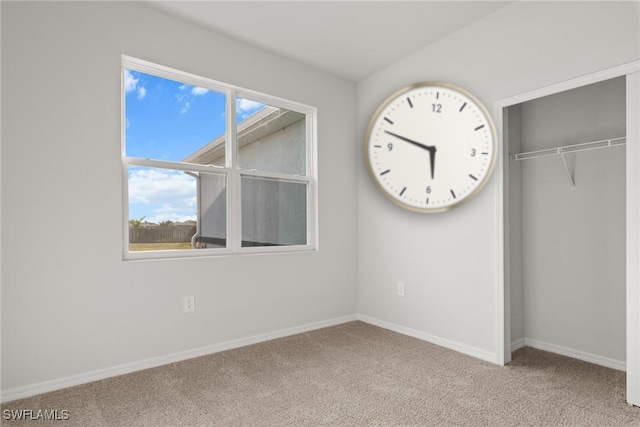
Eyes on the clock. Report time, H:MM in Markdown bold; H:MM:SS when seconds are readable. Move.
**5:48**
